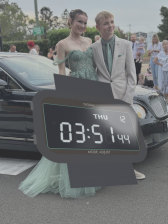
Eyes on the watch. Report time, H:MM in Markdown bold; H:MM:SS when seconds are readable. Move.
**3:51:44**
